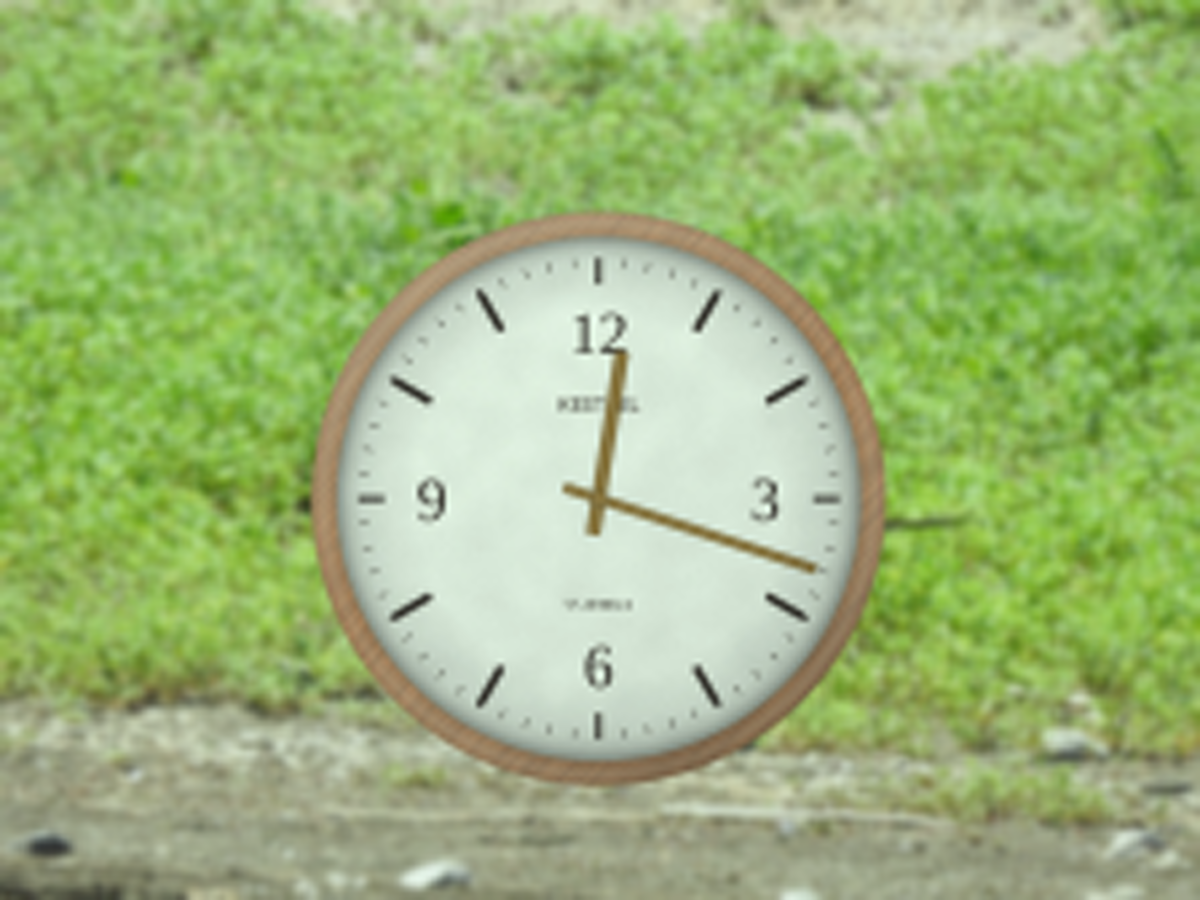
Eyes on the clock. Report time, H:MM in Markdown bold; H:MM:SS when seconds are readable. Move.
**12:18**
